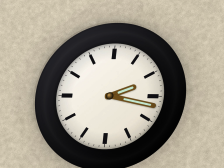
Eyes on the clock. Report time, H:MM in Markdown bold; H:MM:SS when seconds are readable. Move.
**2:17**
